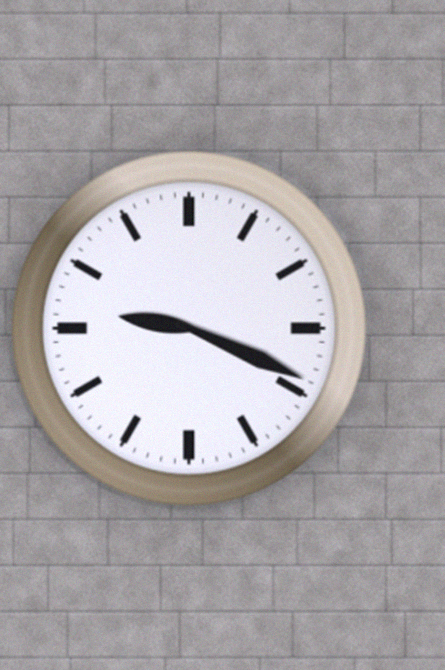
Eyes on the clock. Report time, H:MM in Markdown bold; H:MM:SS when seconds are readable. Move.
**9:19**
